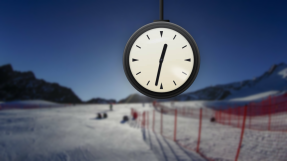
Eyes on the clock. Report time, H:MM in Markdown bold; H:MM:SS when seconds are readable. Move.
**12:32**
